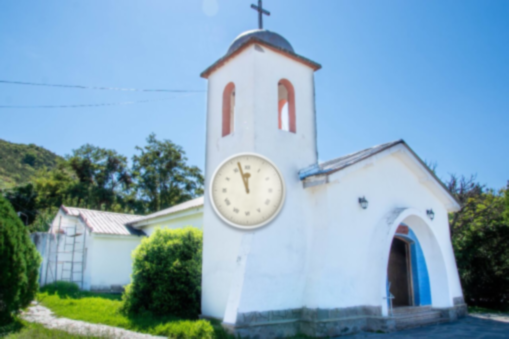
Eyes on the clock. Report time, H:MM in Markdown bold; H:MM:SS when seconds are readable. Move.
**11:57**
